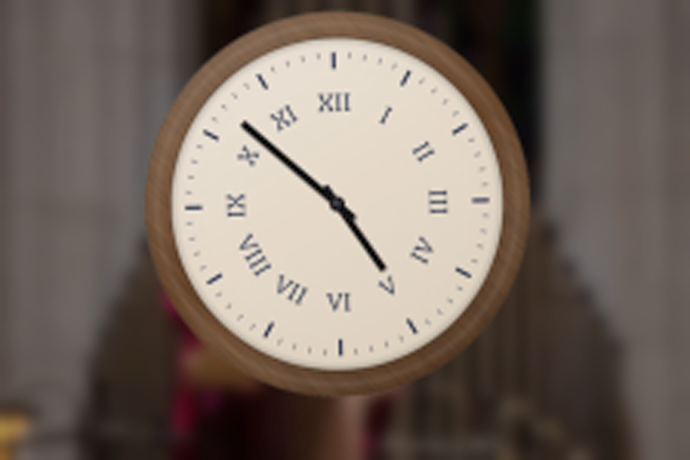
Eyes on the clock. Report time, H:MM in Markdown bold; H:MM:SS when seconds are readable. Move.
**4:52**
